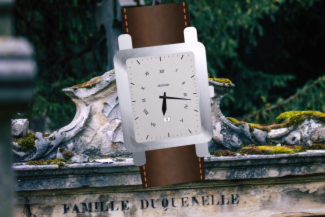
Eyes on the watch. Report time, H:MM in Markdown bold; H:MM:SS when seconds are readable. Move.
**6:17**
